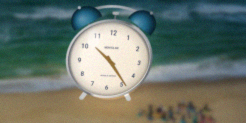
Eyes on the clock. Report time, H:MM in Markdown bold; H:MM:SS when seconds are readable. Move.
**10:24**
